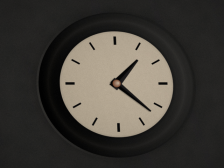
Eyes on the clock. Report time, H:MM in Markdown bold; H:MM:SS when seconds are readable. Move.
**1:22**
